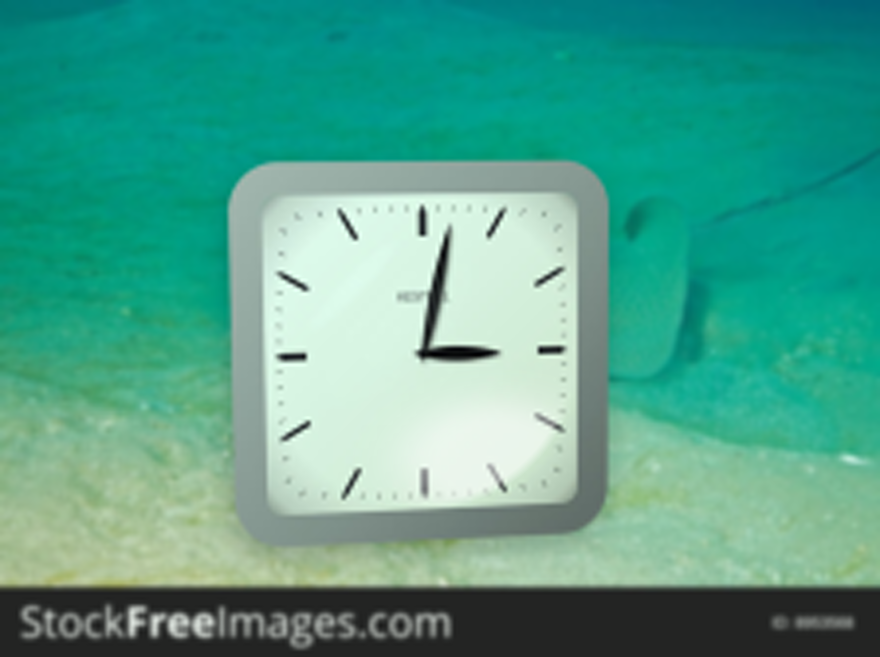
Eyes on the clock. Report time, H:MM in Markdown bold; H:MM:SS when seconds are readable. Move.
**3:02**
